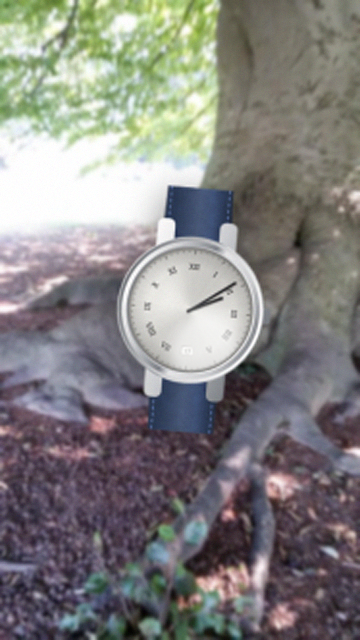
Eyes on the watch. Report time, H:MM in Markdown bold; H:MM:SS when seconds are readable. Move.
**2:09**
